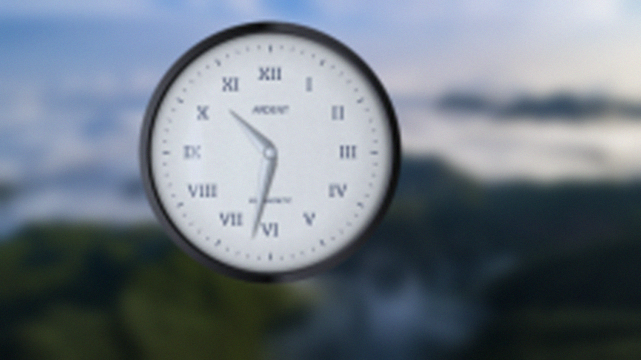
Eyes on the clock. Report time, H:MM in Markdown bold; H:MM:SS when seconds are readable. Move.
**10:32**
